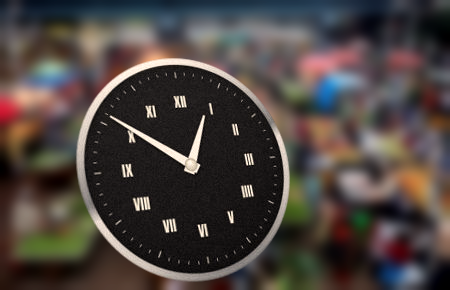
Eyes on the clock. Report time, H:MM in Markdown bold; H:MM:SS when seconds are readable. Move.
**12:51**
